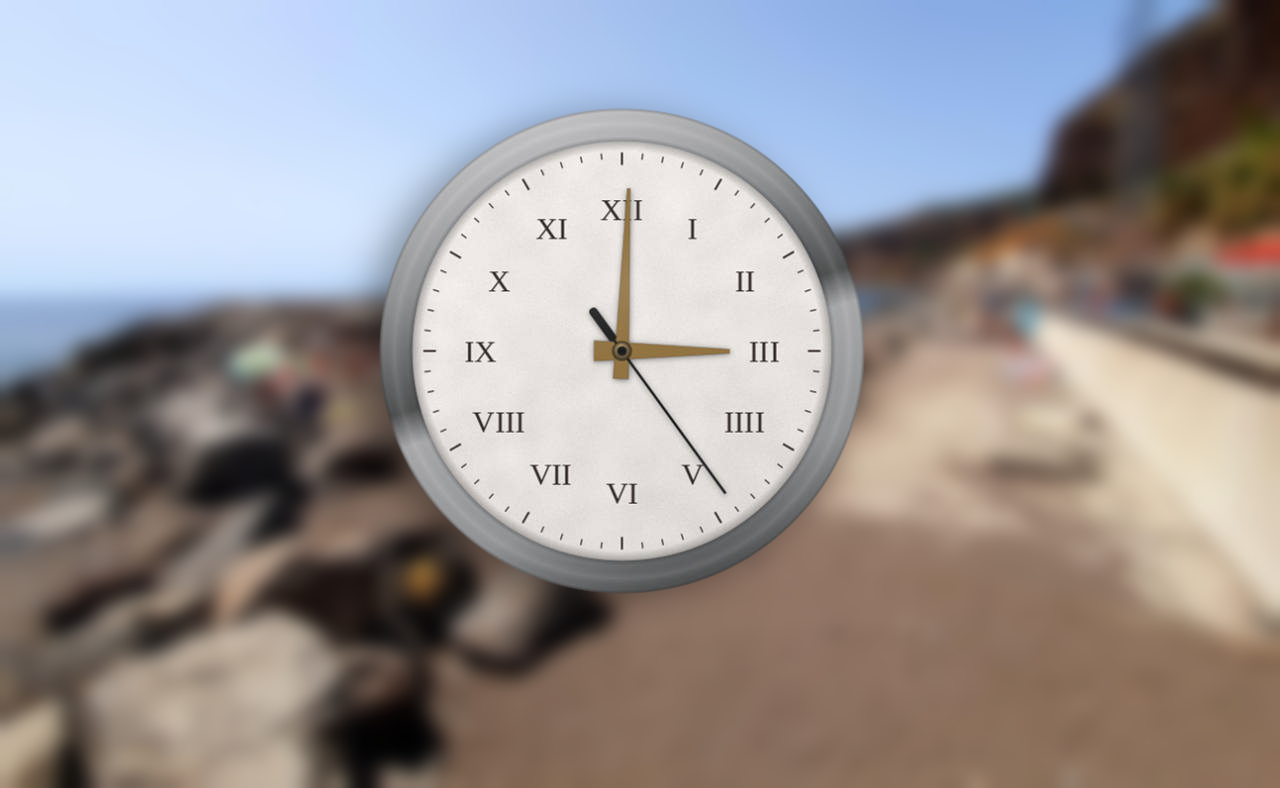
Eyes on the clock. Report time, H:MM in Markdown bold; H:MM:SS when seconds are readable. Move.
**3:00:24**
